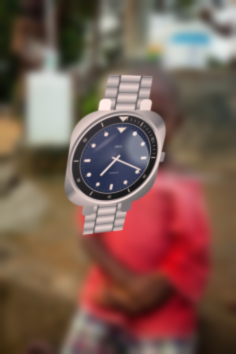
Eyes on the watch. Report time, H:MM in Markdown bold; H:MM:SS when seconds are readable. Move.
**7:19**
